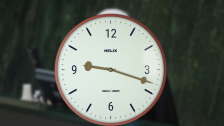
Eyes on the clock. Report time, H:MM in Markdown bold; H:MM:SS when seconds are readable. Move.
**9:18**
